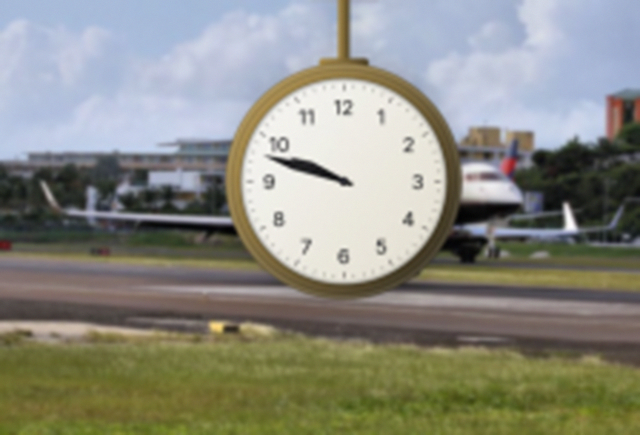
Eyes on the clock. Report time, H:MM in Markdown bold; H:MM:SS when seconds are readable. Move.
**9:48**
